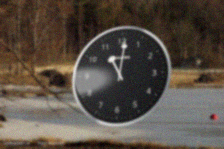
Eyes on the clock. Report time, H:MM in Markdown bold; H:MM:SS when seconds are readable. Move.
**11:01**
